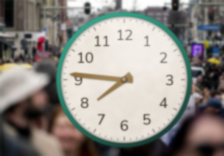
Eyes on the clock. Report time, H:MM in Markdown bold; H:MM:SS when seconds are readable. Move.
**7:46**
